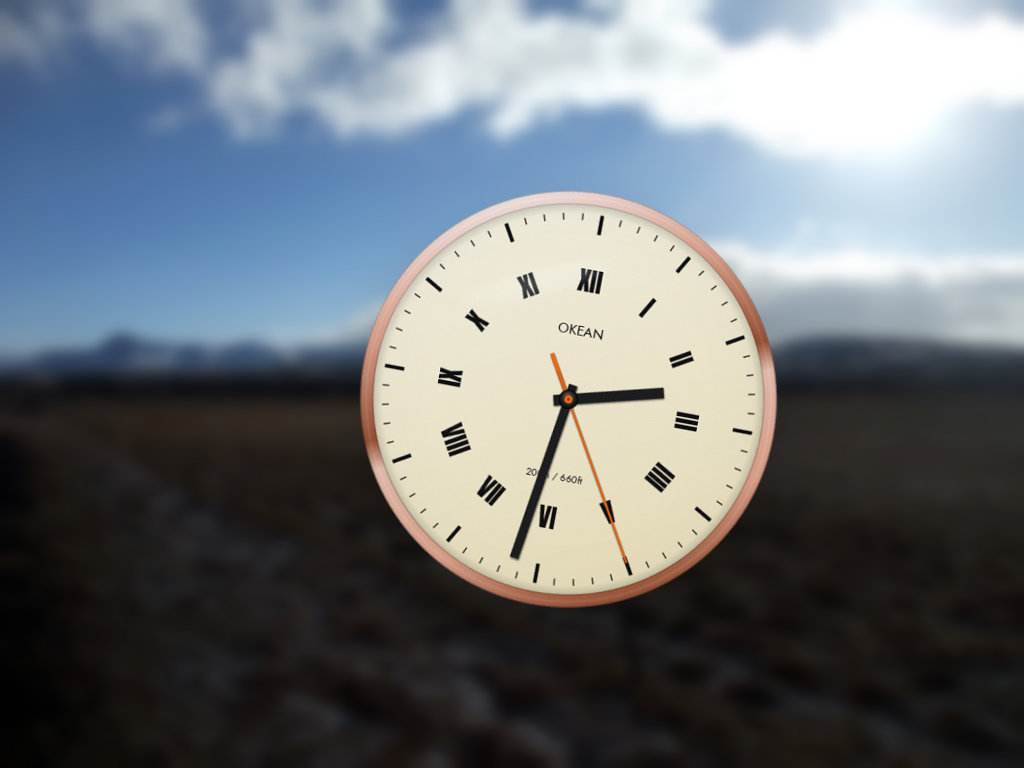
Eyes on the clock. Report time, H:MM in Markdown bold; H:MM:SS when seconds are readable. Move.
**2:31:25**
